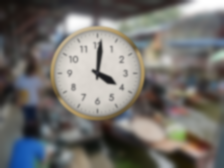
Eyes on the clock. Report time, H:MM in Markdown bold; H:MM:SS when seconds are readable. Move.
**4:01**
